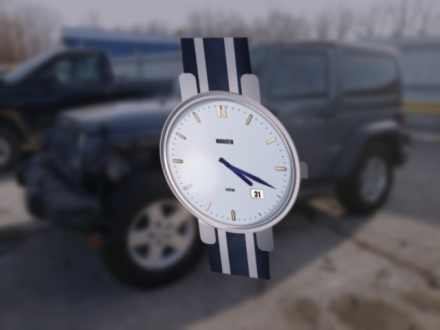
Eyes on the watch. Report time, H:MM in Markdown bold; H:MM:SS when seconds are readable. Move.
**4:19**
